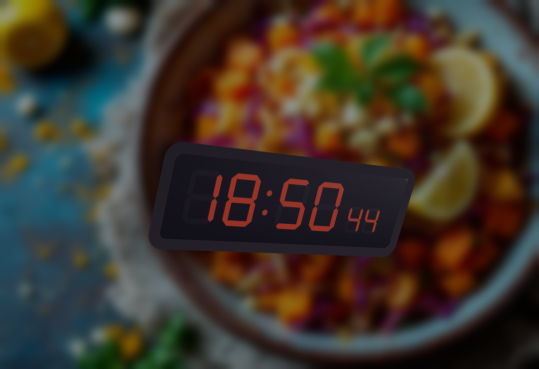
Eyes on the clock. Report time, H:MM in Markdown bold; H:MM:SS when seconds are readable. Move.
**18:50:44**
